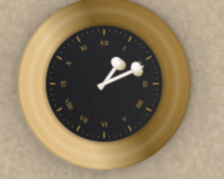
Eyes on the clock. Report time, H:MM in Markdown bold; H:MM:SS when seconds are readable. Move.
**1:11**
